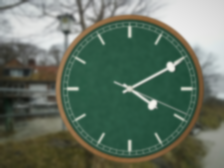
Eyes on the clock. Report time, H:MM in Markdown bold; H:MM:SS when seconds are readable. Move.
**4:10:19**
